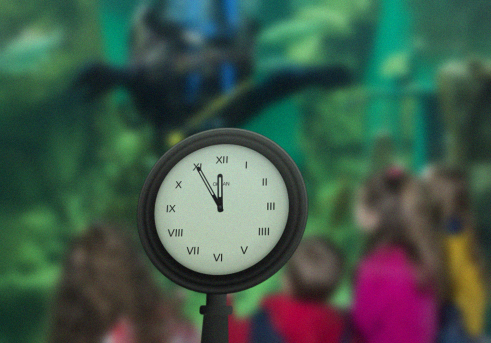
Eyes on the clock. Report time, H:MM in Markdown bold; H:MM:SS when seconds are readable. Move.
**11:55**
